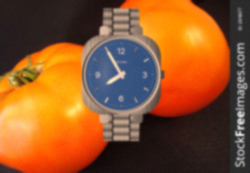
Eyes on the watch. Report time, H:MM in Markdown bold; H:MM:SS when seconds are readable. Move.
**7:55**
